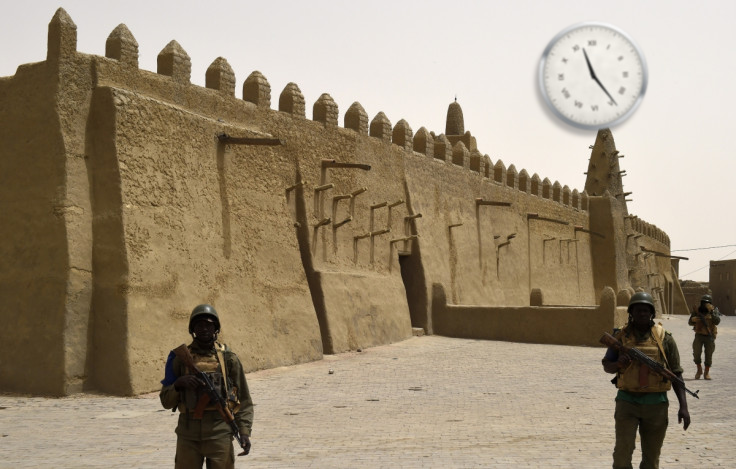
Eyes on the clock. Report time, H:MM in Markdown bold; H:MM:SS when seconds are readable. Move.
**11:24**
